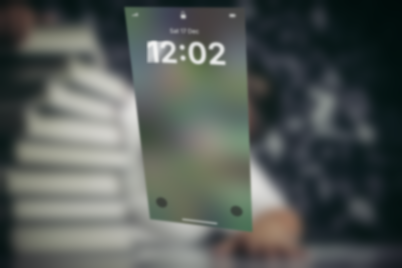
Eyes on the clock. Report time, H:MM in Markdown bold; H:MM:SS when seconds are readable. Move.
**12:02**
